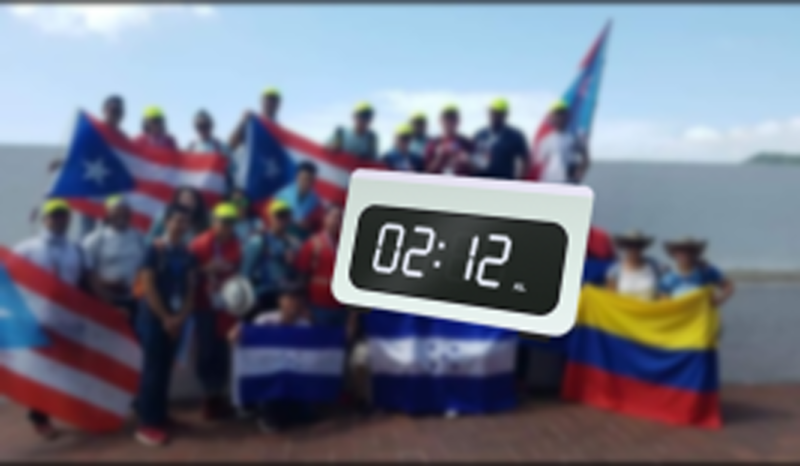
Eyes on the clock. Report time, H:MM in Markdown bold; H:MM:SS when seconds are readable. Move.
**2:12**
